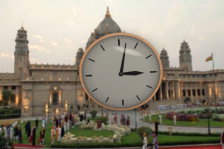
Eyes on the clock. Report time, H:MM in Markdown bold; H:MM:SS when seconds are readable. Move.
**3:02**
